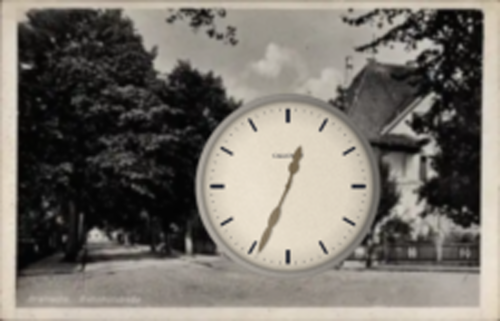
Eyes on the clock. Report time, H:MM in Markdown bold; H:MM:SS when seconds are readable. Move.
**12:34**
